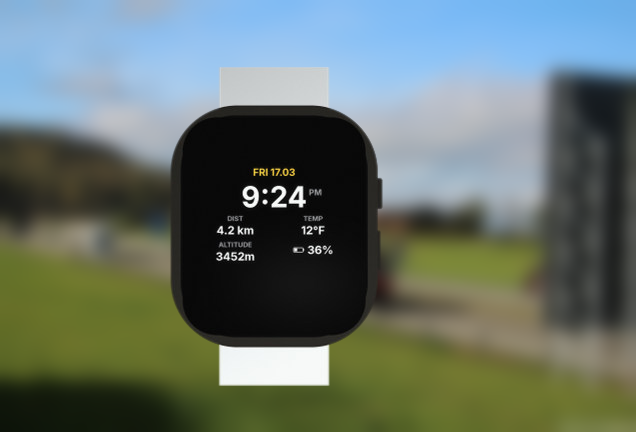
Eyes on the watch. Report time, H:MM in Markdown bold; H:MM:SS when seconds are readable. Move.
**9:24**
